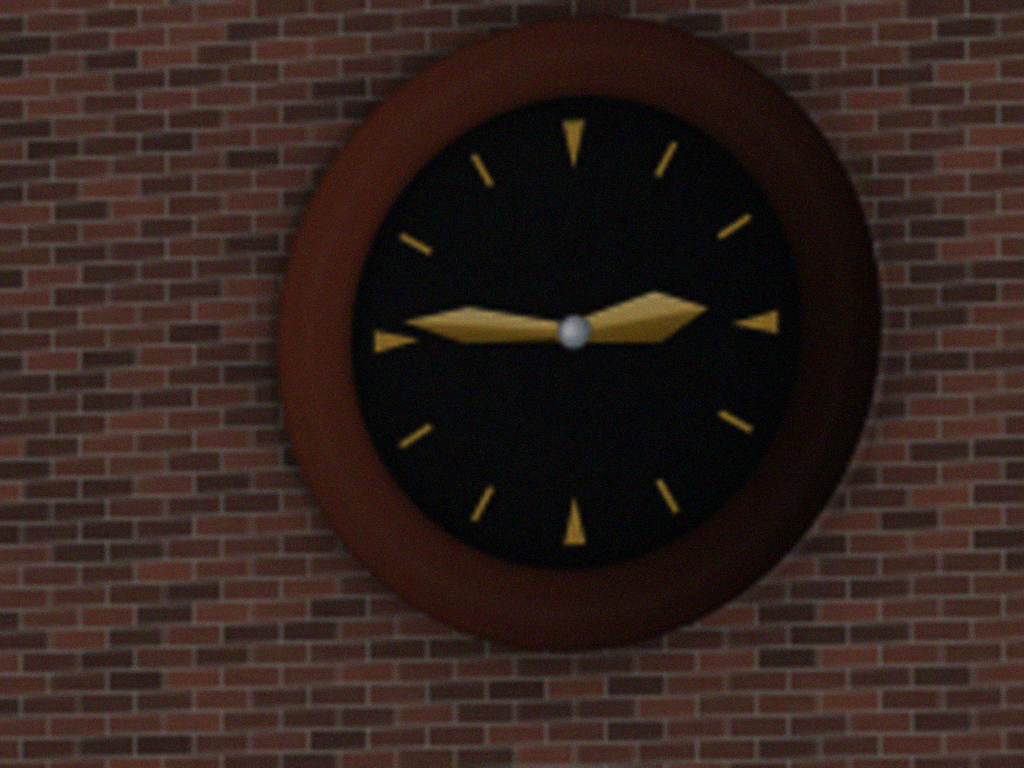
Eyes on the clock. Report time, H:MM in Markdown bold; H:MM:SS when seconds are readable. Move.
**2:46**
